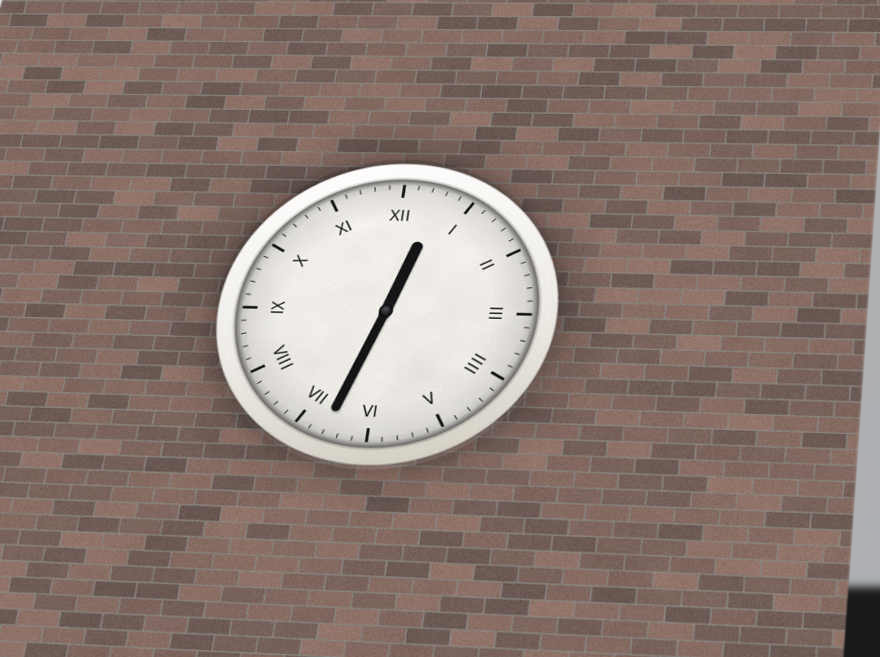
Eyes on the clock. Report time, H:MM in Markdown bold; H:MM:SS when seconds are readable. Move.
**12:33**
